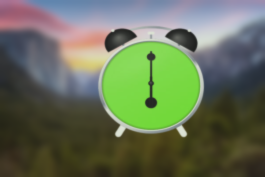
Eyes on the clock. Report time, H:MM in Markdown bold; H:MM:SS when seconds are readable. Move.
**6:00**
